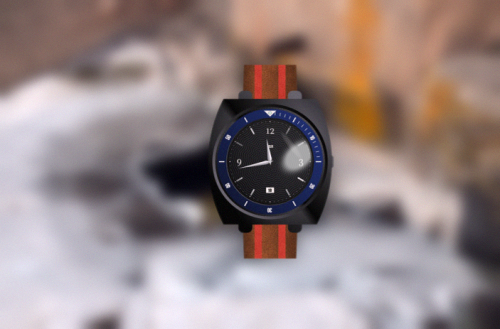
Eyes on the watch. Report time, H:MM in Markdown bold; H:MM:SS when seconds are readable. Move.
**11:43**
